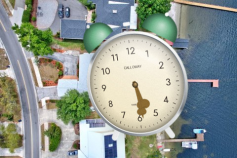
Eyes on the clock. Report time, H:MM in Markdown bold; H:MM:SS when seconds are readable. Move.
**5:29**
